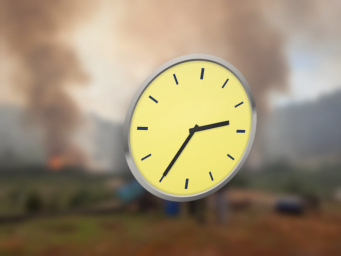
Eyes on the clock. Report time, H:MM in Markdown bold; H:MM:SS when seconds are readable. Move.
**2:35**
